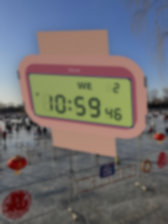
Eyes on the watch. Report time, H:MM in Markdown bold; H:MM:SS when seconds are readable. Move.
**10:59**
